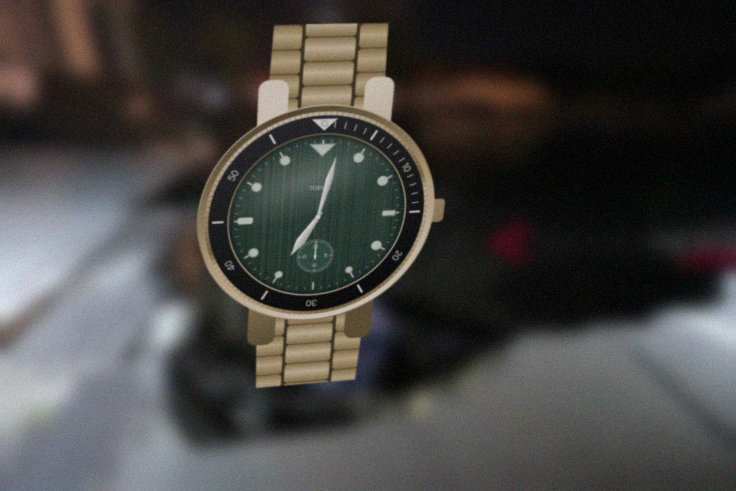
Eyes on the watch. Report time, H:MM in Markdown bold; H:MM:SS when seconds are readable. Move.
**7:02**
